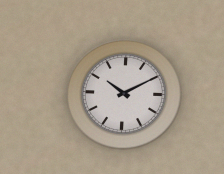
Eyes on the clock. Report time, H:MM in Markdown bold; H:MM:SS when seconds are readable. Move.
**10:10**
